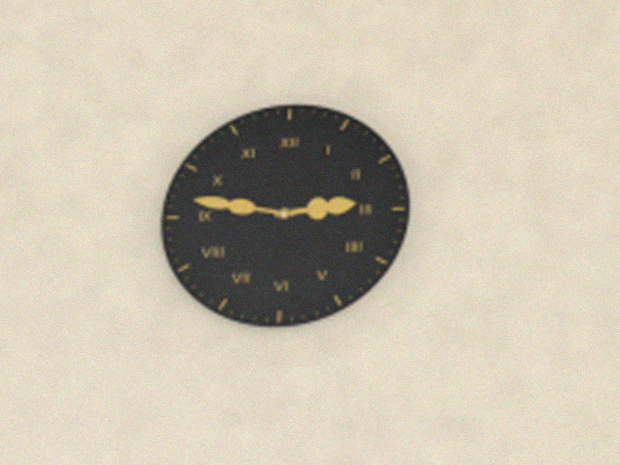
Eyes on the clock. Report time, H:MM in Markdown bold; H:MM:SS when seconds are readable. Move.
**2:47**
